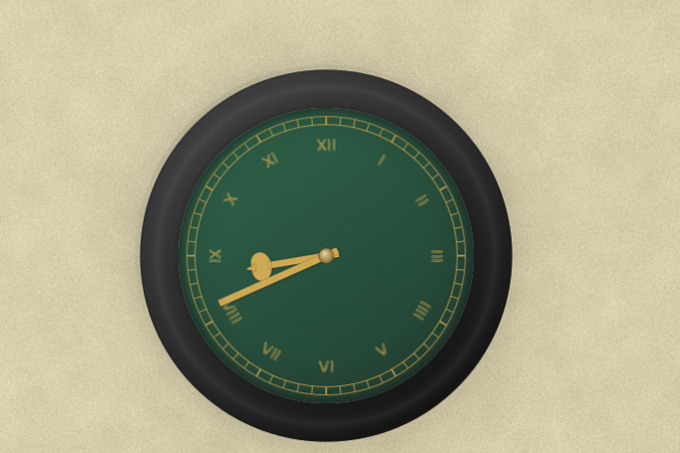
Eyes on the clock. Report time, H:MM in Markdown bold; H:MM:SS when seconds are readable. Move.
**8:41**
